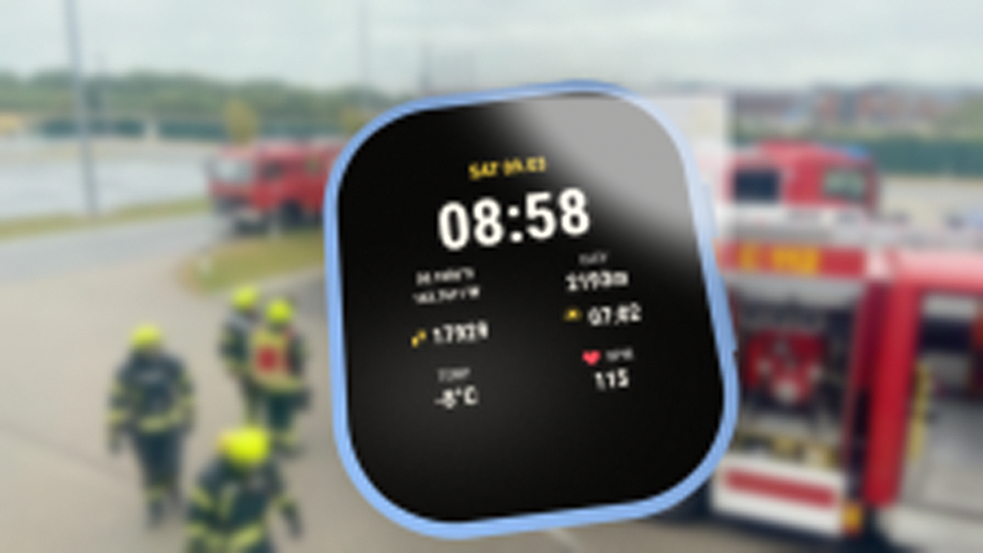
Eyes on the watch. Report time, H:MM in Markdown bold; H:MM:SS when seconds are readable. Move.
**8:58**
